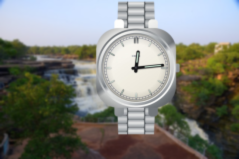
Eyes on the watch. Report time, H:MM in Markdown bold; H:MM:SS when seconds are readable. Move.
**12:14**
